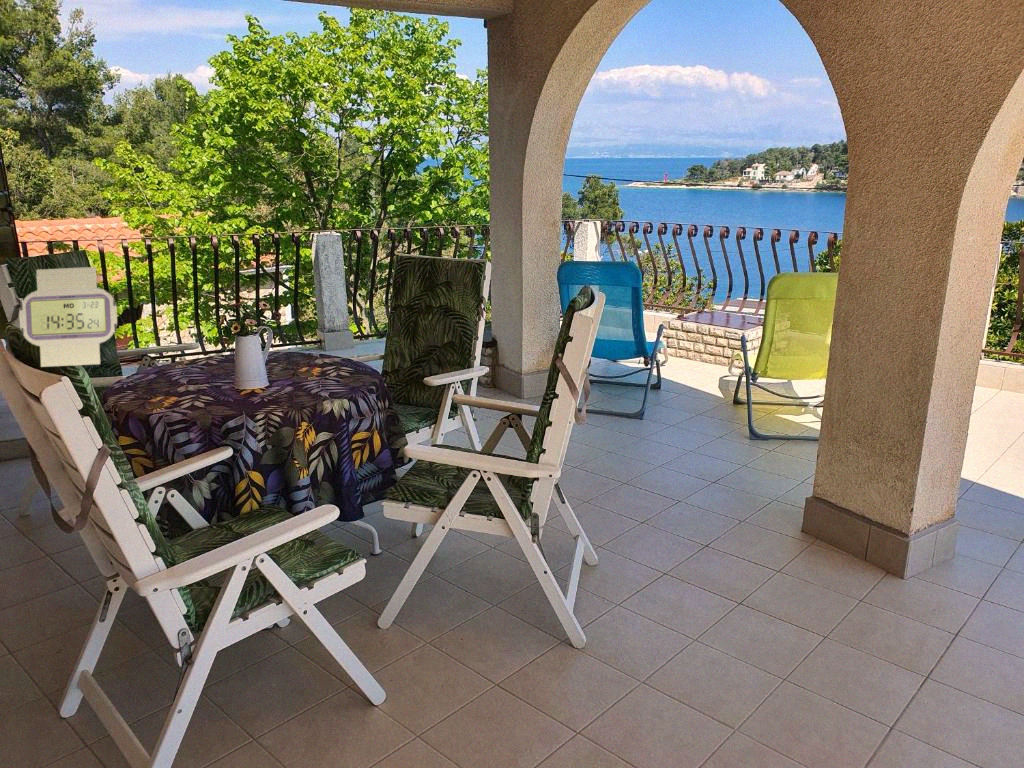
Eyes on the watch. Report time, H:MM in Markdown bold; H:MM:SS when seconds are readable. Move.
**14:35:24**
